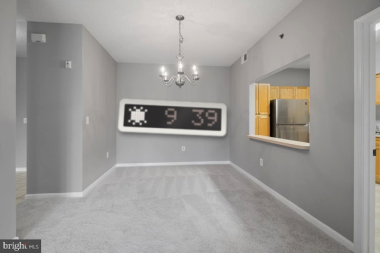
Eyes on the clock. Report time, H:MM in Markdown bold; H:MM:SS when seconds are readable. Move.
**9:39**
